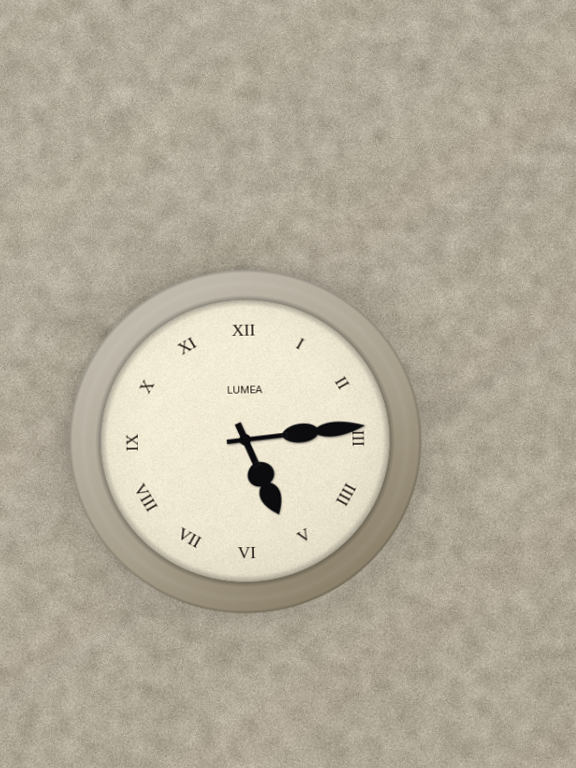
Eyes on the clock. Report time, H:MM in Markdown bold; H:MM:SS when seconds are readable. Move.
**5:14**
